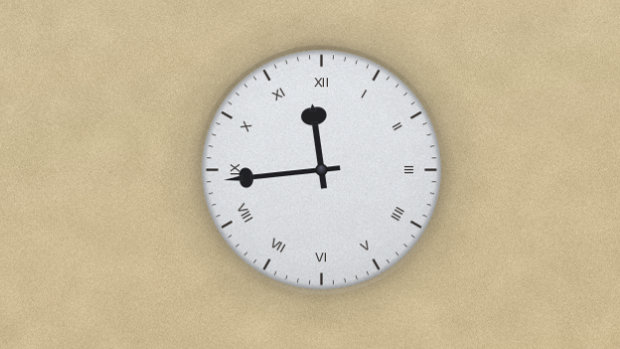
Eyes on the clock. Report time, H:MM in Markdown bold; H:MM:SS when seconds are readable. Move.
**11:44**
